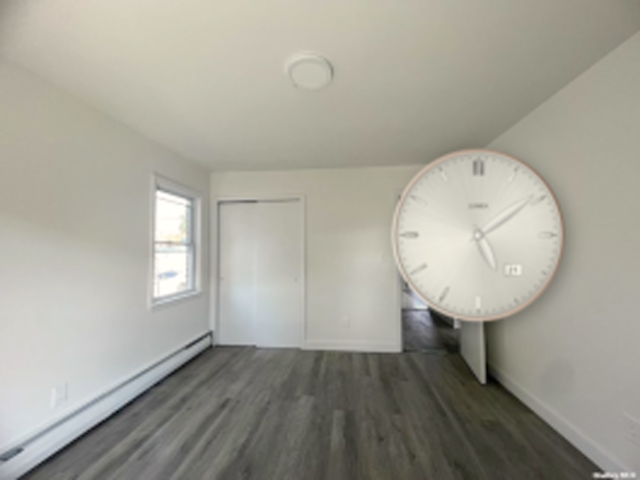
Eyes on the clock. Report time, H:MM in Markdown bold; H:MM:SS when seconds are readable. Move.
**5:09**
